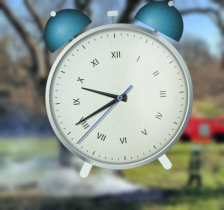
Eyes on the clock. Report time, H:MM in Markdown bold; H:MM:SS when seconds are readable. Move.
**9:40:38**
